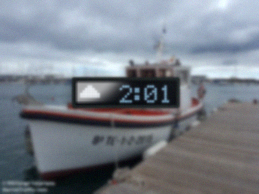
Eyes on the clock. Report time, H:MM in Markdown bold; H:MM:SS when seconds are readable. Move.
**2:01**
